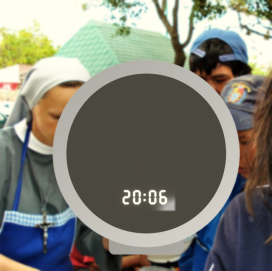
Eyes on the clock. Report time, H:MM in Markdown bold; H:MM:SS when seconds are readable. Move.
**20:06**
